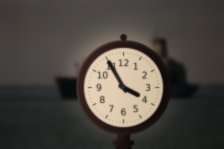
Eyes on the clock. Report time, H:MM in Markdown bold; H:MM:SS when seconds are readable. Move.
**3:55**
